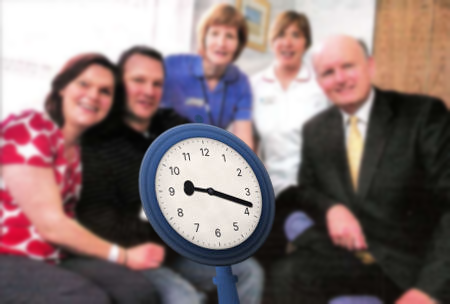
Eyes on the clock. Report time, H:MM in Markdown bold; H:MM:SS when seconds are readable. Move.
**9:18**
